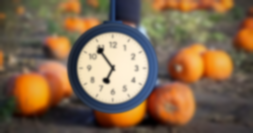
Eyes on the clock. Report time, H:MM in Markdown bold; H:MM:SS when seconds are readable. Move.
**6:54**
